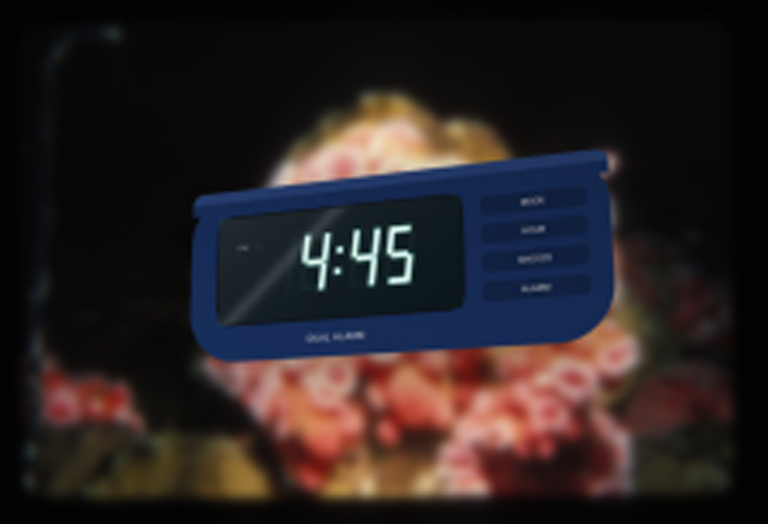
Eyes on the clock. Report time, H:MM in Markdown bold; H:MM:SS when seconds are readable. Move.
**4:45**
